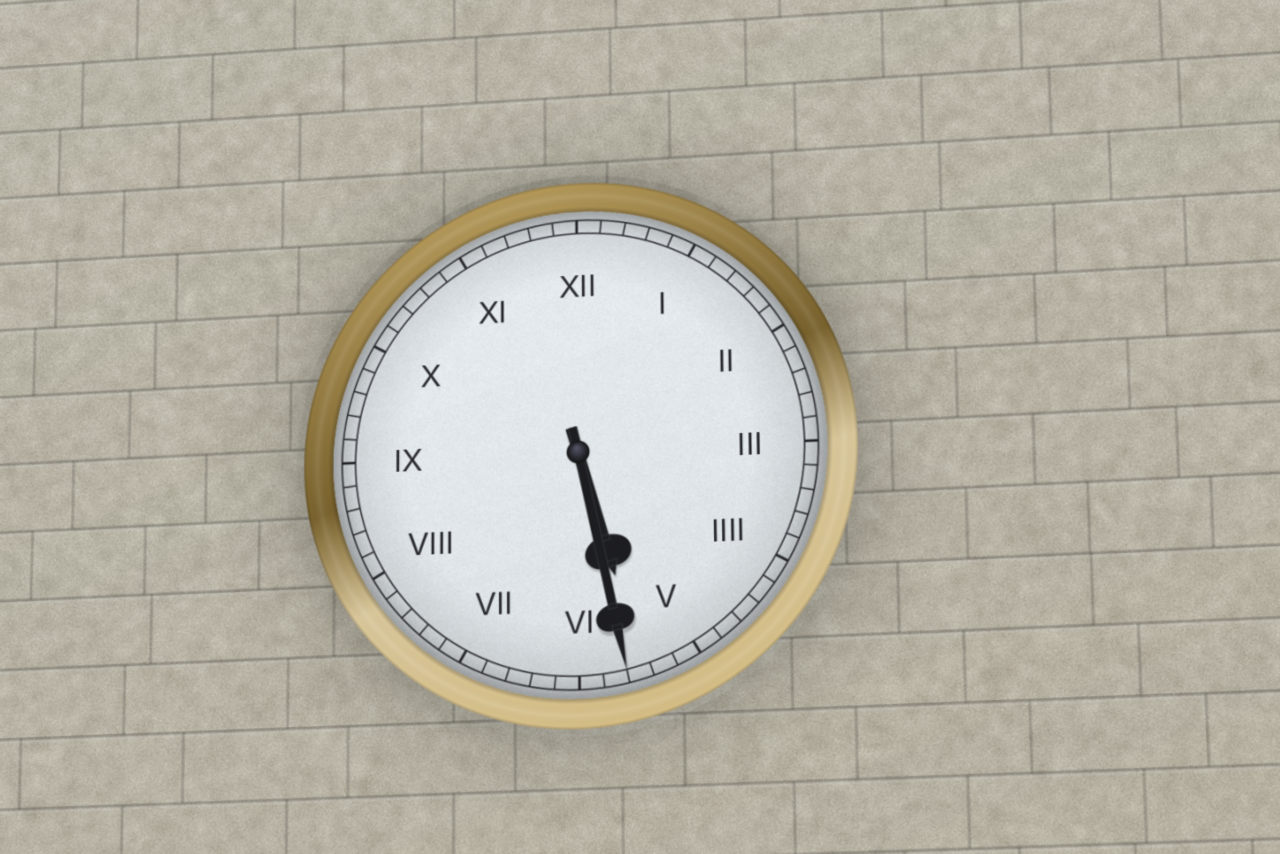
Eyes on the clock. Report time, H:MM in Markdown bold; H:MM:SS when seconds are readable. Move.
**5:28**
